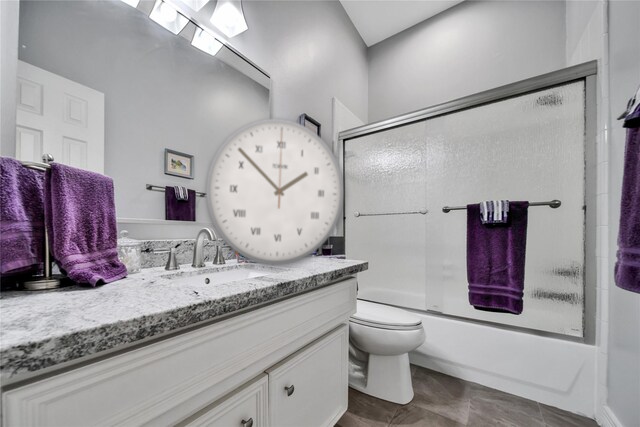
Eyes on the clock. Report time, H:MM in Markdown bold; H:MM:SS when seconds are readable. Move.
**1:52:00**
